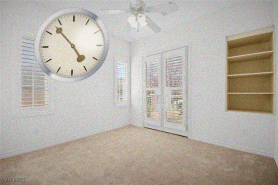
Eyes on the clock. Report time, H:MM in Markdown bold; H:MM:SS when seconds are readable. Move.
**4:53**
